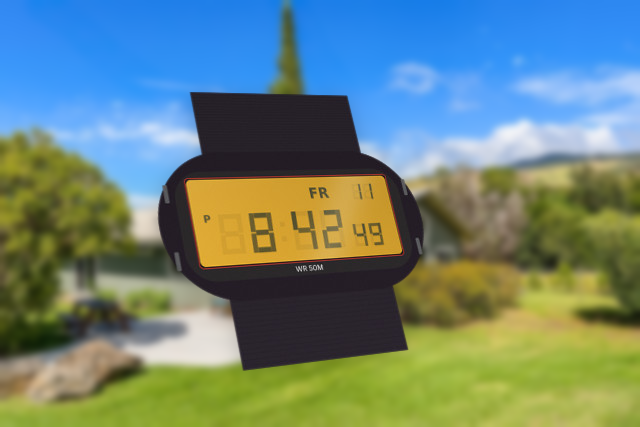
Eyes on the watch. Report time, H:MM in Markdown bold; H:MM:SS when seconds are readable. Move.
**8:42:49**
